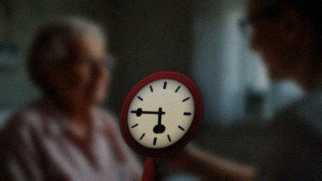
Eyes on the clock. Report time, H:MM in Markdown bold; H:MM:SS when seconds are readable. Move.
**5:45**
